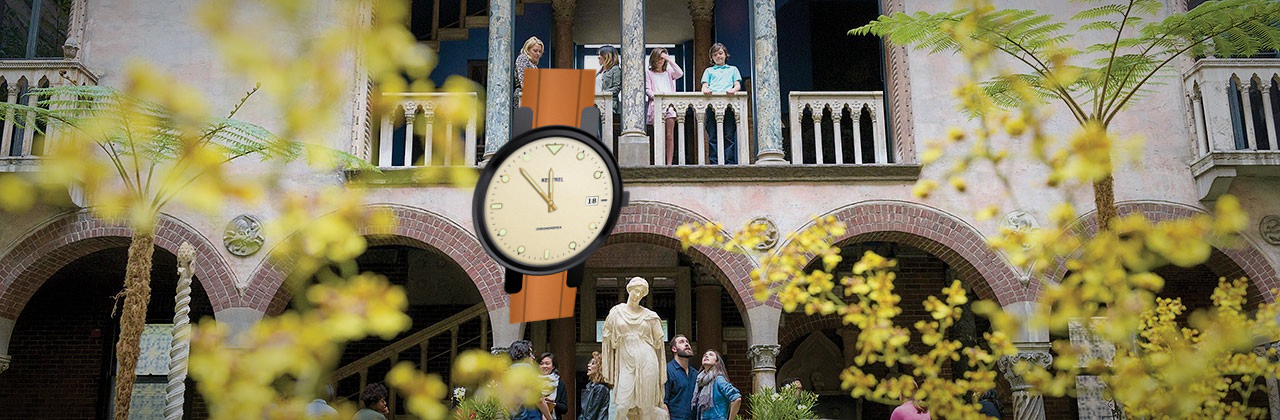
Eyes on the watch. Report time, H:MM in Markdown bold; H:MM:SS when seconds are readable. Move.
**11:53**
